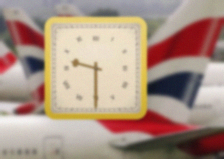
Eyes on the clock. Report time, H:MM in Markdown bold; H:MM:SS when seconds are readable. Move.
**9:30**
